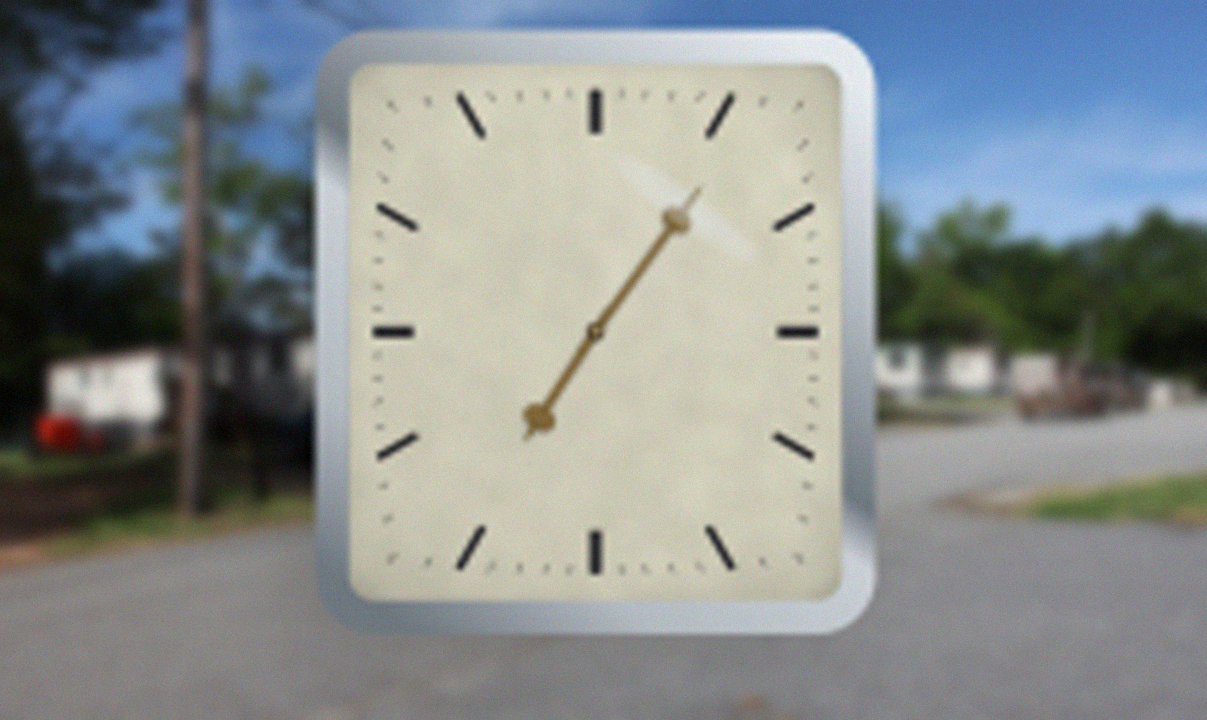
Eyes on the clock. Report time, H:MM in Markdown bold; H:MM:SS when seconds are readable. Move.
**7:06**
